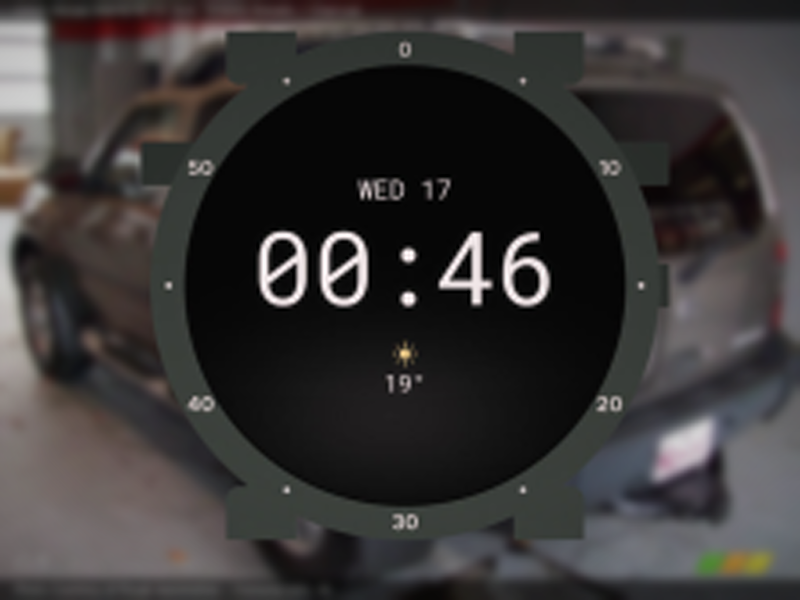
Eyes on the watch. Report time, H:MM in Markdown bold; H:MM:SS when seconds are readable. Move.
**0:46**
